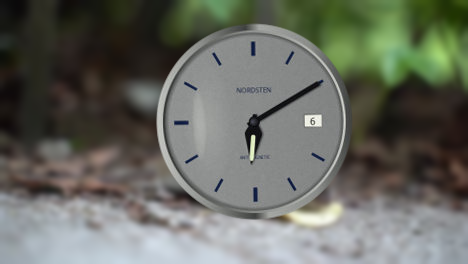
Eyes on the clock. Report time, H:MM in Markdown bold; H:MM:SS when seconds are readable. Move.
**6:10**
